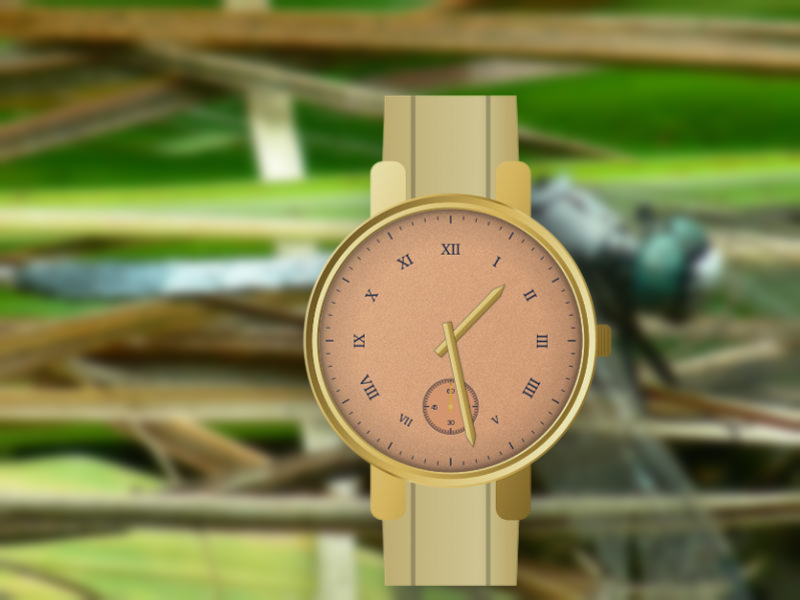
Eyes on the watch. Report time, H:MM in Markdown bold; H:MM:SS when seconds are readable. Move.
**1:28**
